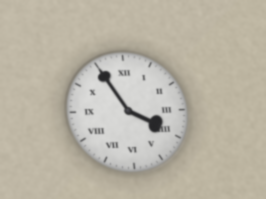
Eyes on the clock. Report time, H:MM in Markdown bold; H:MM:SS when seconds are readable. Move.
**3:55**
